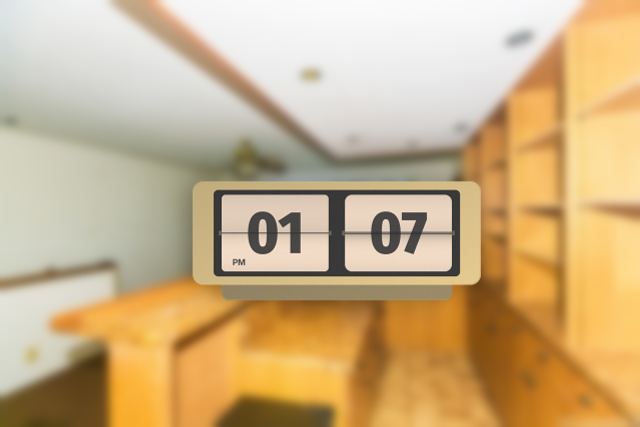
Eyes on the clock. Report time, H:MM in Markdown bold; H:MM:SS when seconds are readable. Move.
**1:07**
